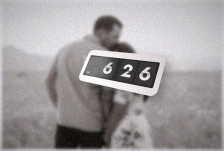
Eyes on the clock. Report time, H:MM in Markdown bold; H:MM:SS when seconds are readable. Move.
**6:26**
